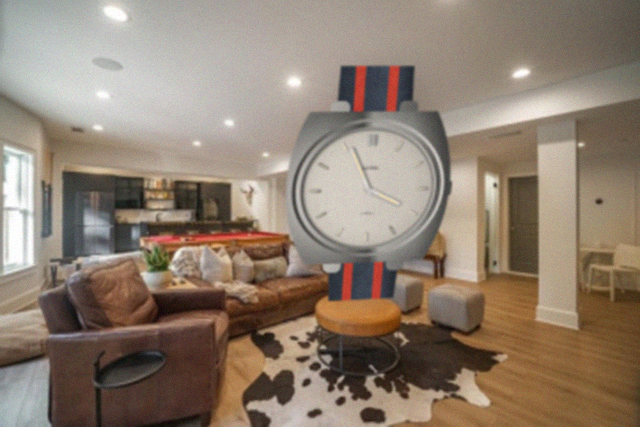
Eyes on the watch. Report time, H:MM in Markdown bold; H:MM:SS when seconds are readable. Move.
**3:56**
